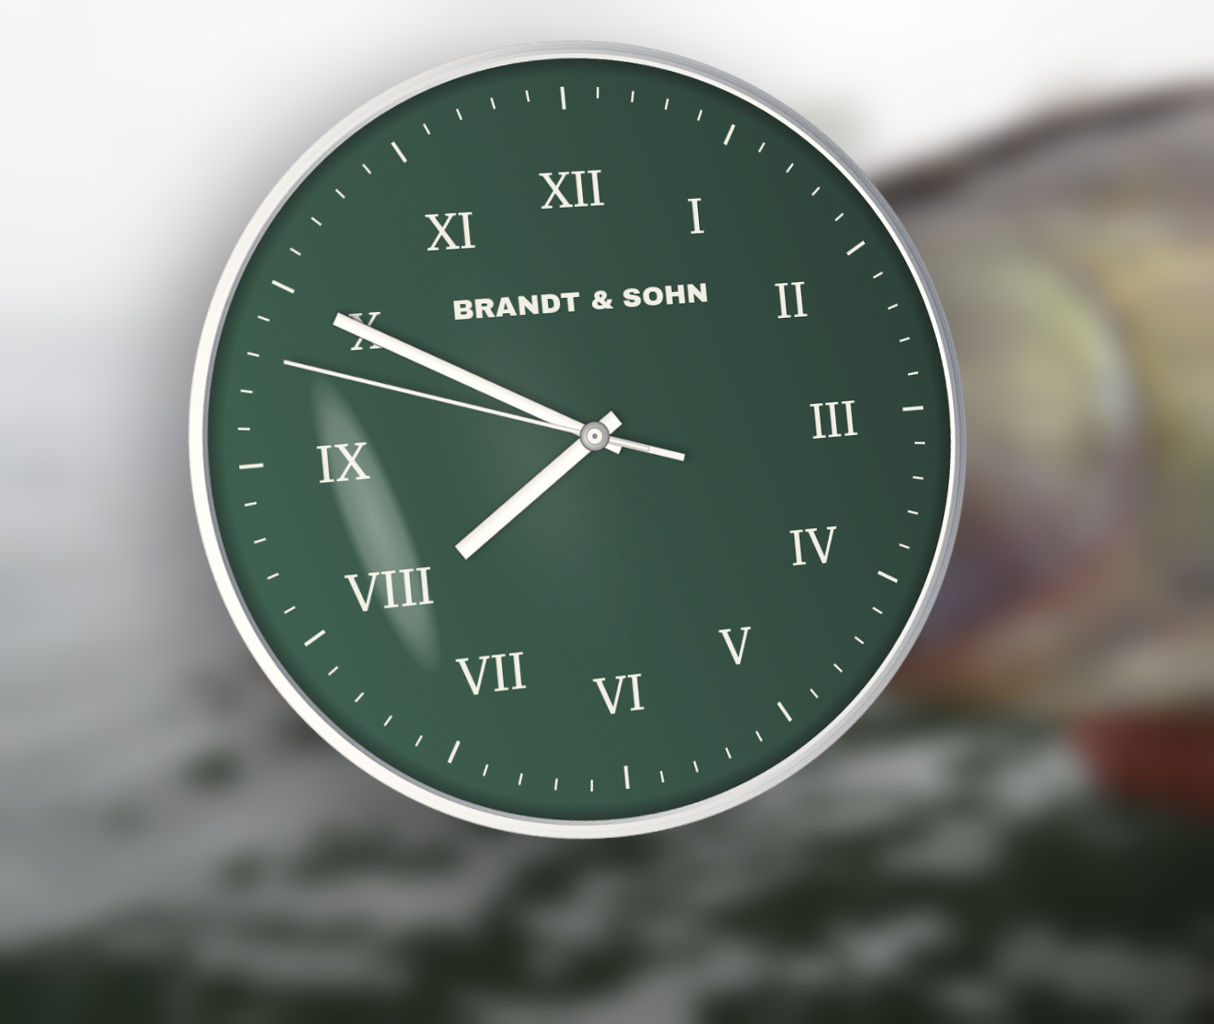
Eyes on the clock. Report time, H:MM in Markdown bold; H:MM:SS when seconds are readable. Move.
**7:49:48**
